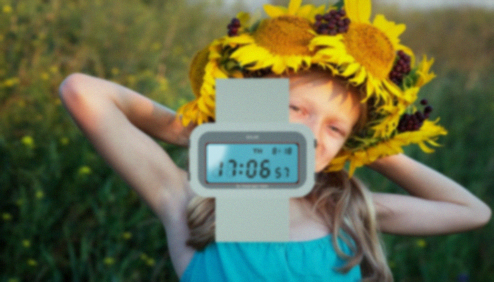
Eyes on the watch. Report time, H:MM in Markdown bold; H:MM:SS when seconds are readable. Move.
**17:06**
